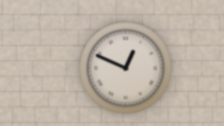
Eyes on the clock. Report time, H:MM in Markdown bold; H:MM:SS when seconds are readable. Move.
**12:49**
